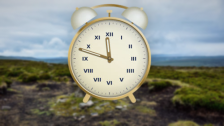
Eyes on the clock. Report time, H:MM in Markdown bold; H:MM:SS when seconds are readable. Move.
**11:48**
